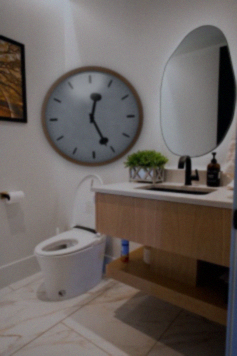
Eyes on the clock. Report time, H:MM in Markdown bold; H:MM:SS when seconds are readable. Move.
**12:26**
